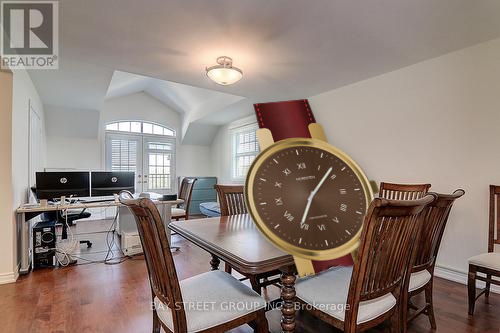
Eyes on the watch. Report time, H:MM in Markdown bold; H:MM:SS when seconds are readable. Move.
**7:08**
